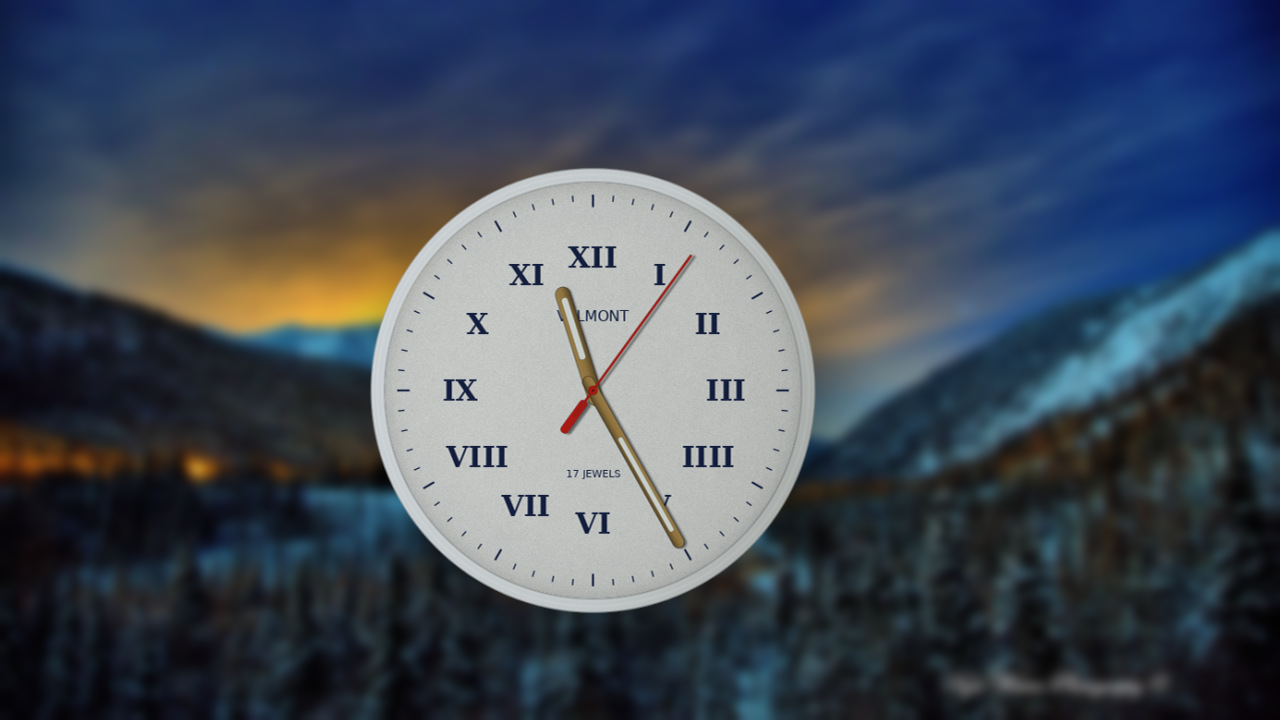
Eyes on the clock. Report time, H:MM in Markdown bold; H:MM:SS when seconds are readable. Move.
**11:25:06**
